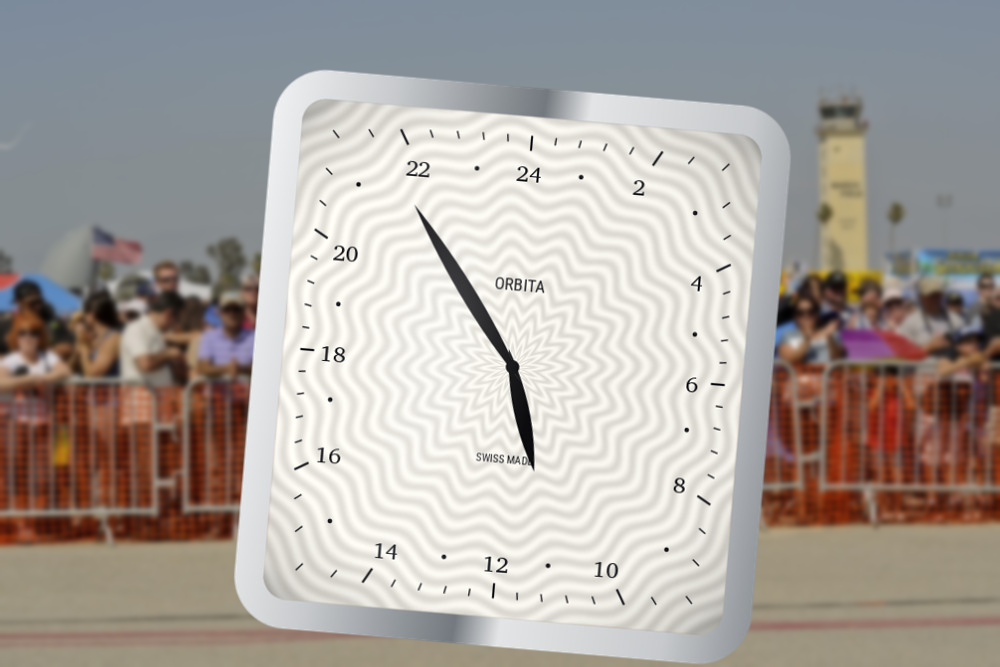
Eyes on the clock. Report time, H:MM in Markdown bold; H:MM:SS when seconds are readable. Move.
**10:54**
